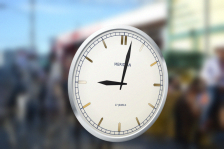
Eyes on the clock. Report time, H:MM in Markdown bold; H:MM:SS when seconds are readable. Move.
**9:02**
